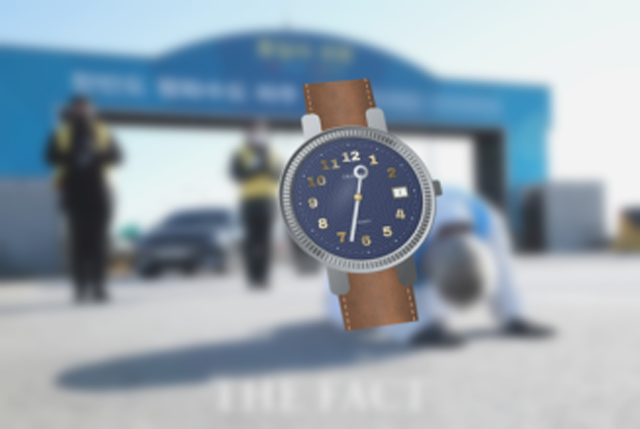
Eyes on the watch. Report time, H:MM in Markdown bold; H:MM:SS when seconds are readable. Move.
**12:33**
